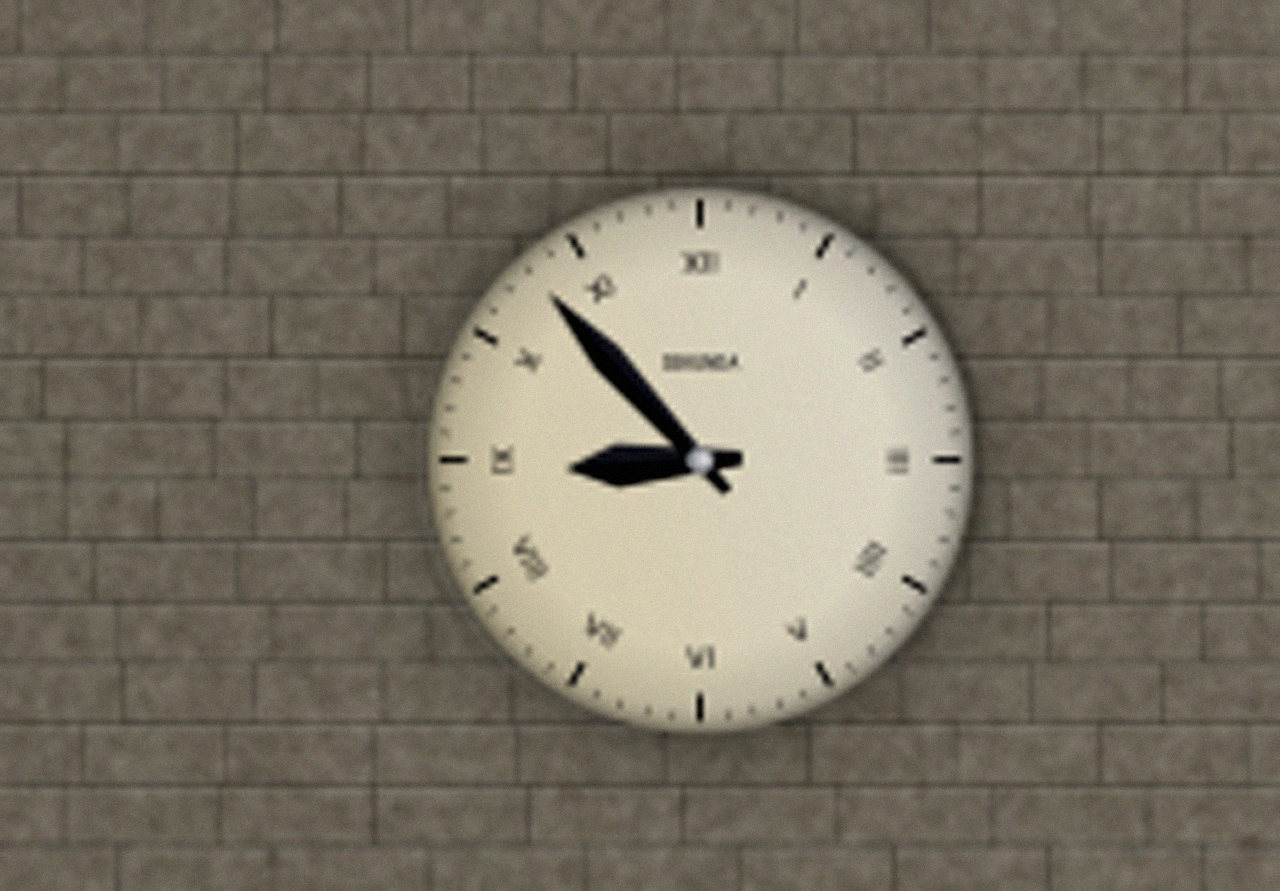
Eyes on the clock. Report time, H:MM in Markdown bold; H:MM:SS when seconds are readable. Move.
**8:53**
